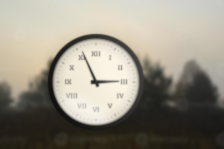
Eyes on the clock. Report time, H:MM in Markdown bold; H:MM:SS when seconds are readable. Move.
**2:56**
